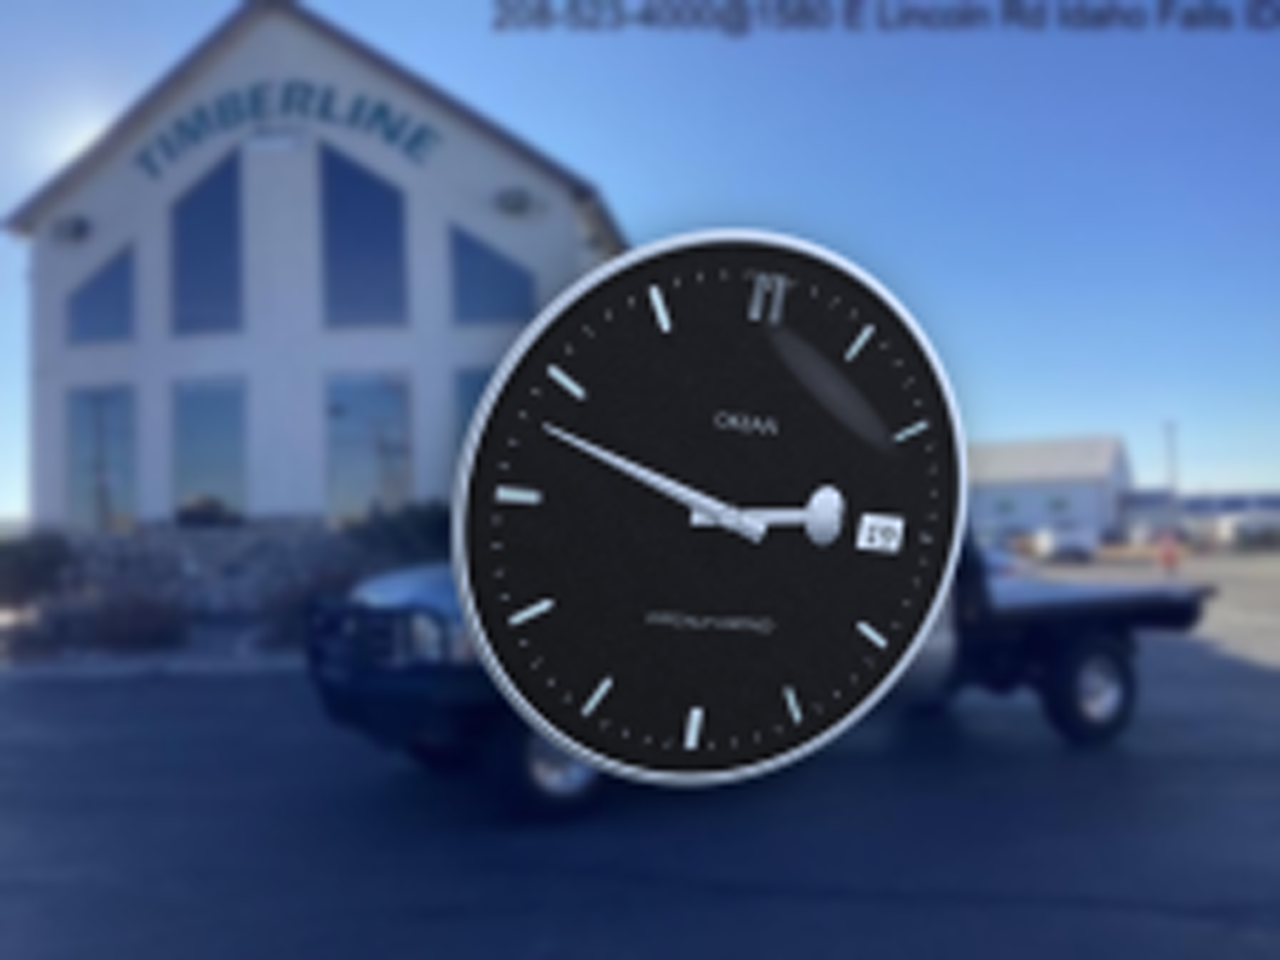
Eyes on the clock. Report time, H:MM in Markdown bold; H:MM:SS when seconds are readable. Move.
**2:48**
